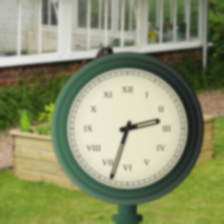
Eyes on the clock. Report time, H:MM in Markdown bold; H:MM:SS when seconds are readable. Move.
**2:33**
